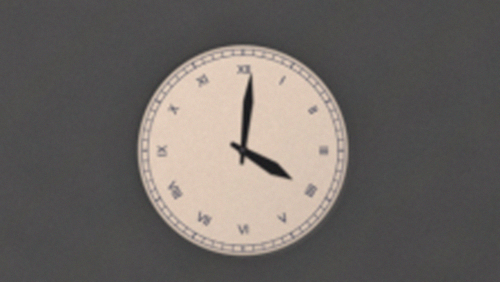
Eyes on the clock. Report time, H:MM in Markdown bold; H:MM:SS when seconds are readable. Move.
**4:01**
